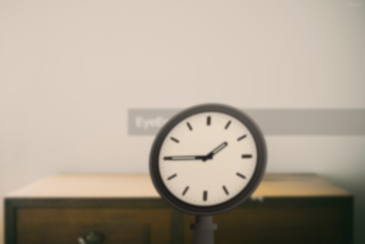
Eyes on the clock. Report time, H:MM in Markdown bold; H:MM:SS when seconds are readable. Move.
**1:45**
